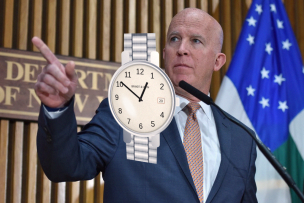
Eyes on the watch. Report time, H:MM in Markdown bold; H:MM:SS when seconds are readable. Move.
**12:51**
